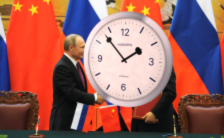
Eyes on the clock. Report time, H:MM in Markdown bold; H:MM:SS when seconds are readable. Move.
**1:53**
